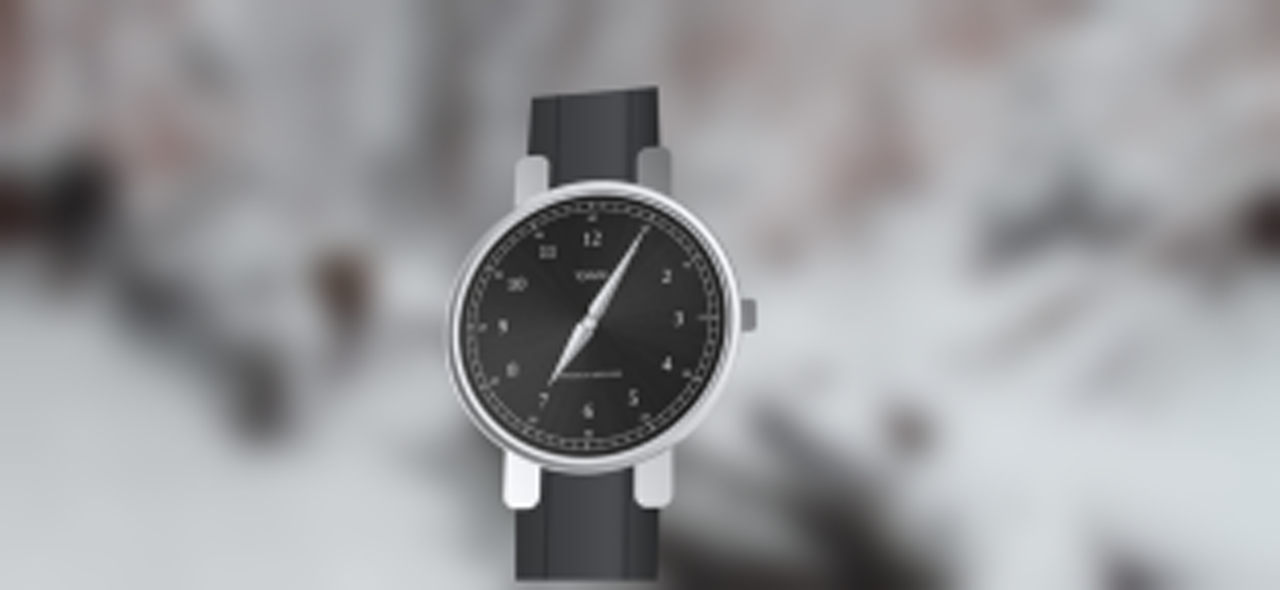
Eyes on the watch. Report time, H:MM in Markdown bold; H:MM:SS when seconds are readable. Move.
**7:05**
